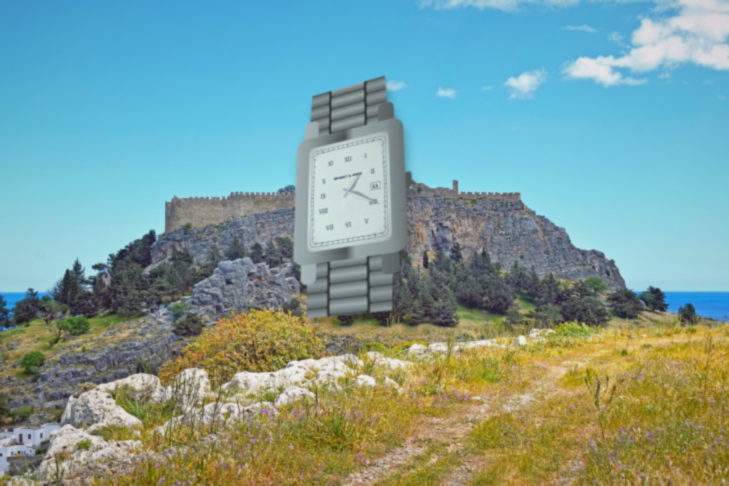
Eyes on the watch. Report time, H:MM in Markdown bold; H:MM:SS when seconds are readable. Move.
**1:20**
